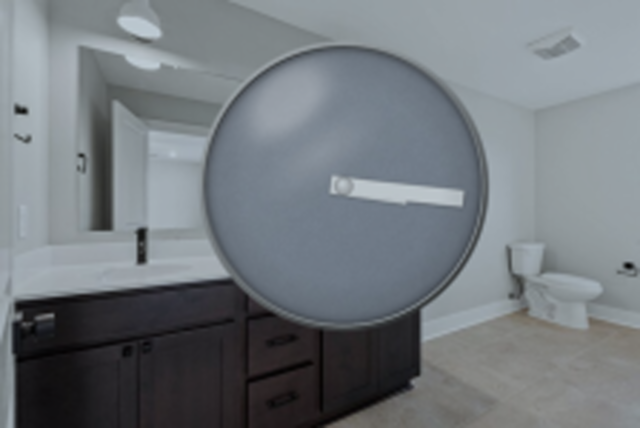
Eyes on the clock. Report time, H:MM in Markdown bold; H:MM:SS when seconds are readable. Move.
**3:16**
